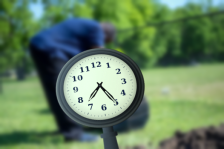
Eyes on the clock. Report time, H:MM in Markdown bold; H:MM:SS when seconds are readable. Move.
**7:25**
